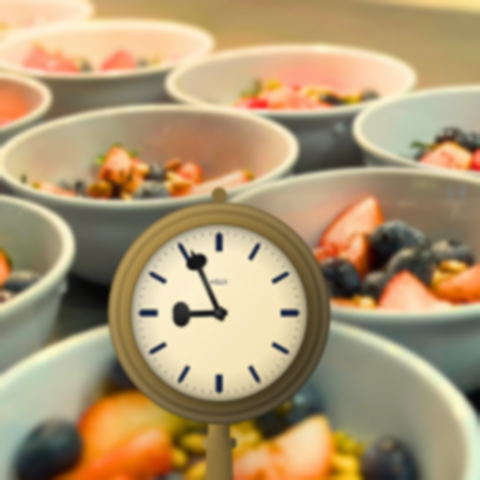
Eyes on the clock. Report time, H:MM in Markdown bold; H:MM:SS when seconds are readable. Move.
**8:56**
